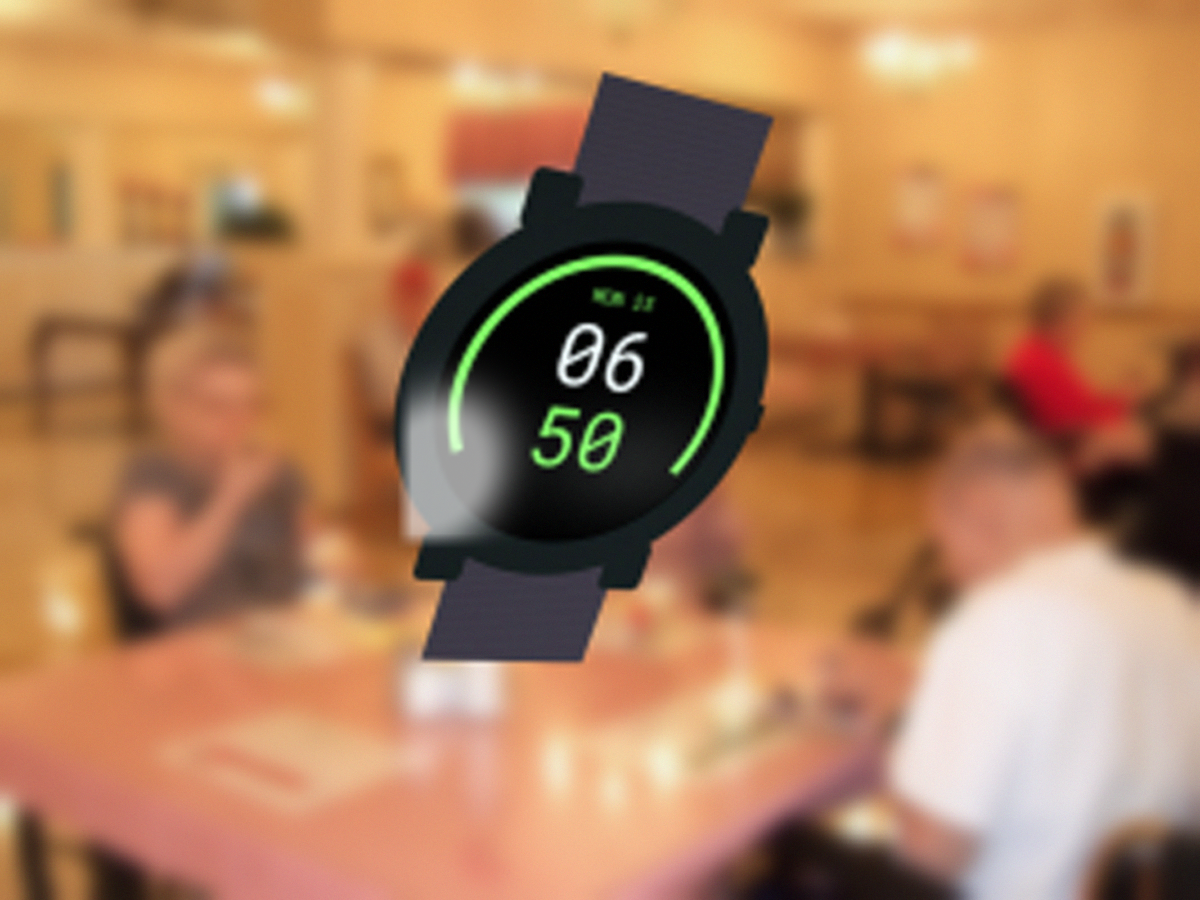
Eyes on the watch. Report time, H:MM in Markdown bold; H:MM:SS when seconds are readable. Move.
**6:50**
